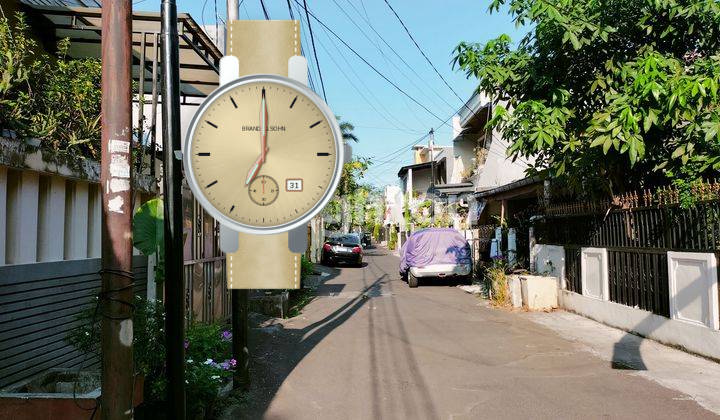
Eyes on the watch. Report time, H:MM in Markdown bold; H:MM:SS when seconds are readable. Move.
**7:00**
